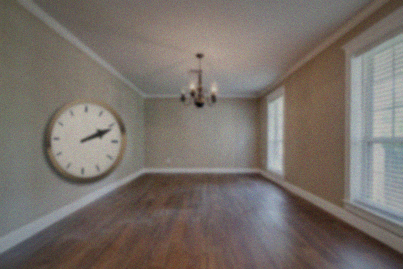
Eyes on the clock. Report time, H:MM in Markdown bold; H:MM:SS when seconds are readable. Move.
**2:11**
